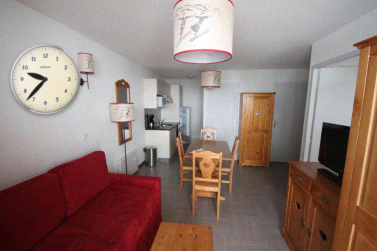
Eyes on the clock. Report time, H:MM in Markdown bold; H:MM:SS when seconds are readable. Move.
**9:37**
